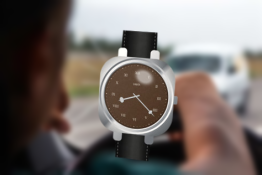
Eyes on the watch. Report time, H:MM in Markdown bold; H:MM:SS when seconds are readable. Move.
**8:22**
